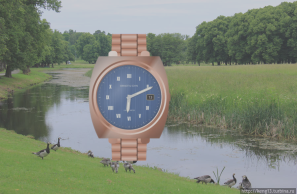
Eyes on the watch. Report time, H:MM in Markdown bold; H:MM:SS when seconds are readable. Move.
**6:11**
